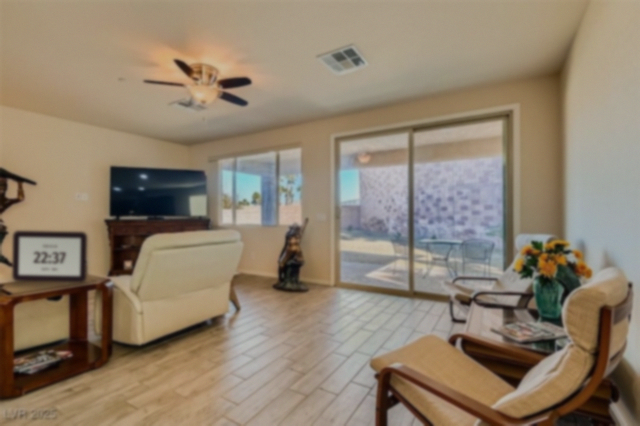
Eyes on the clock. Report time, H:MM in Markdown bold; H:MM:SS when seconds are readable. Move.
**22:37**
